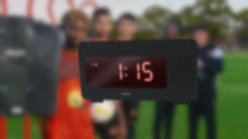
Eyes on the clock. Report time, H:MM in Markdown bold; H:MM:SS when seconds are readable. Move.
**1:15**
